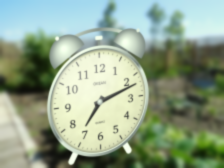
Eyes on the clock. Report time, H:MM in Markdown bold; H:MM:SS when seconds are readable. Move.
**7:12**
